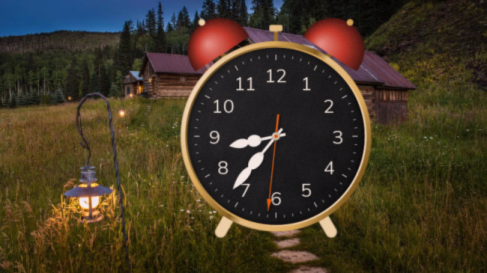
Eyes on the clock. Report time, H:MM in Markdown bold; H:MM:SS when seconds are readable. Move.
**8:36:31**
